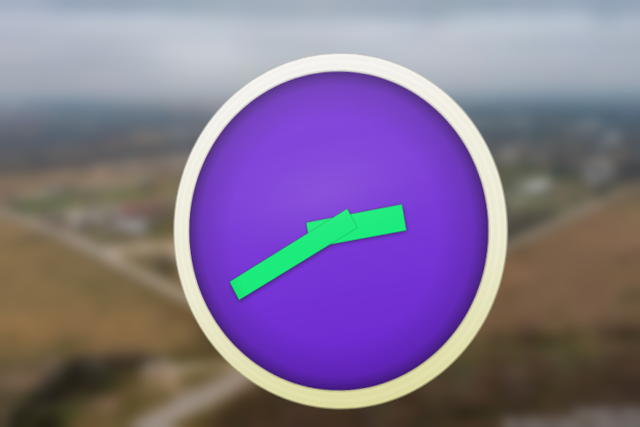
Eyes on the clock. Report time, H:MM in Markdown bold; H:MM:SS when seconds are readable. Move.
**2:40**
